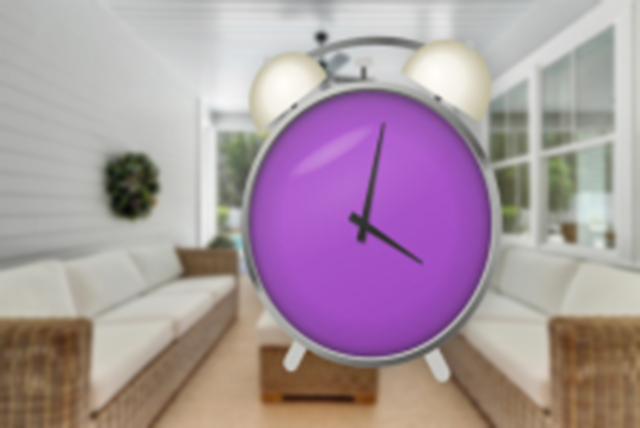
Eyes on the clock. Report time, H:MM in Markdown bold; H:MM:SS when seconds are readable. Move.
**4:02**
